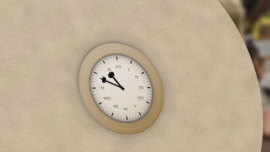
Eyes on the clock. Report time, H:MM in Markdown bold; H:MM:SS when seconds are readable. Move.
**10:49**
